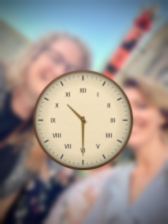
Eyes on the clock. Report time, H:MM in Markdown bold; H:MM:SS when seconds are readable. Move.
**10:30**
